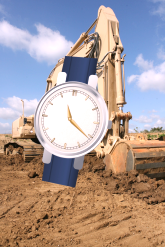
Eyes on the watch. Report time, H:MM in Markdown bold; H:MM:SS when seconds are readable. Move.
**11:21**
